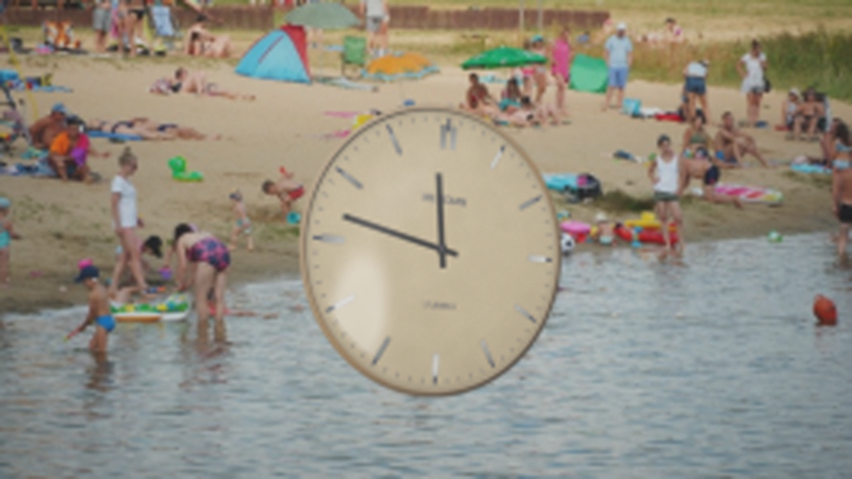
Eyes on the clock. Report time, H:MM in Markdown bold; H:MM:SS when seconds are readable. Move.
**11:47**
